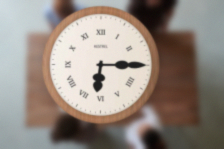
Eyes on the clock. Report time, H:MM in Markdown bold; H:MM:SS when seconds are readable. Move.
**6:15**
